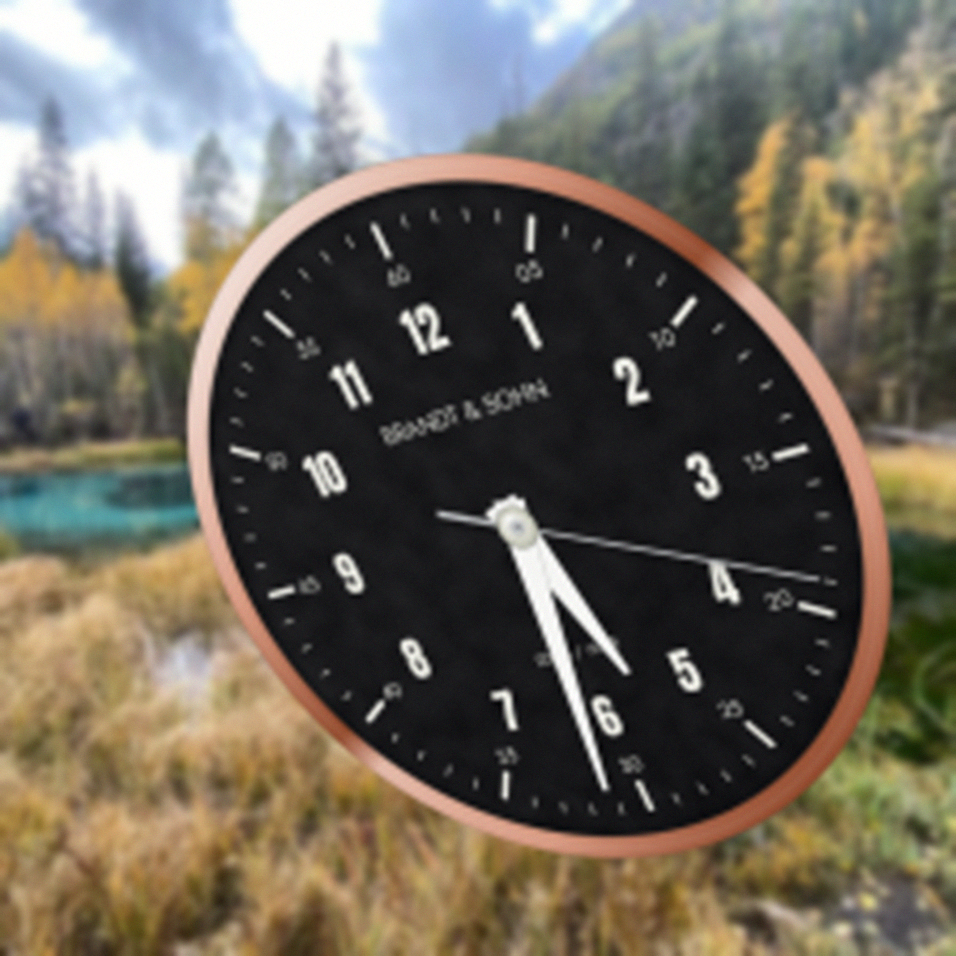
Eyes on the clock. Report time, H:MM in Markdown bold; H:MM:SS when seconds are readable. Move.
**5:31:19**
